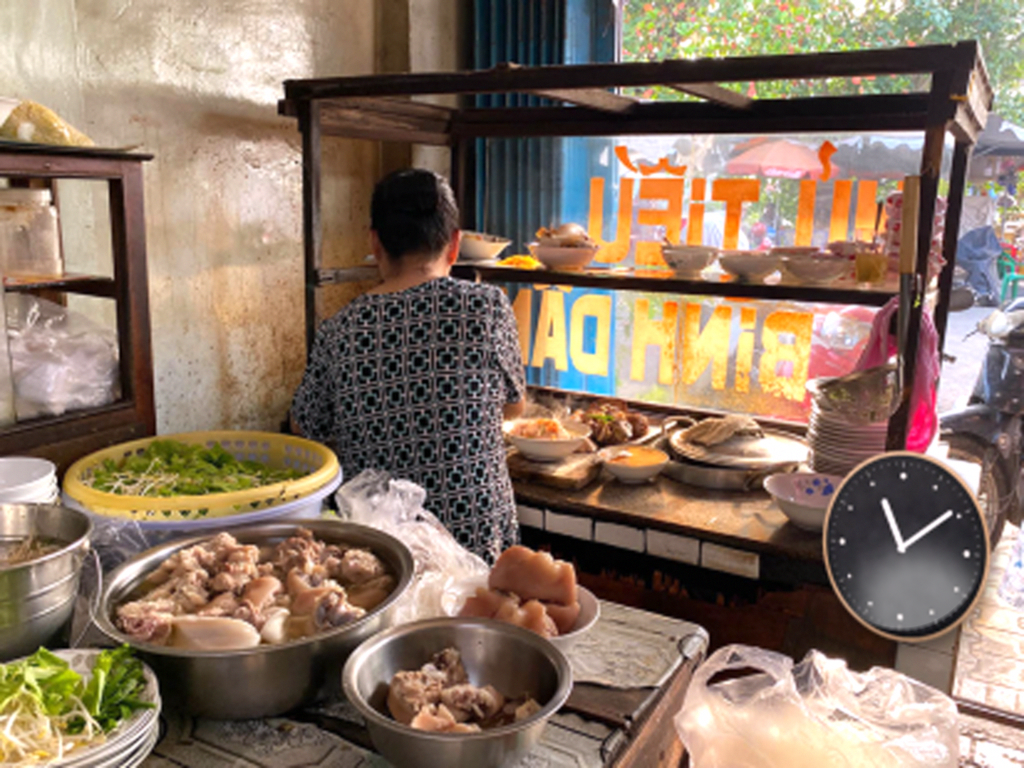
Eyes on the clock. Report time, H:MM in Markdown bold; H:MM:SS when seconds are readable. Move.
**11:09**
